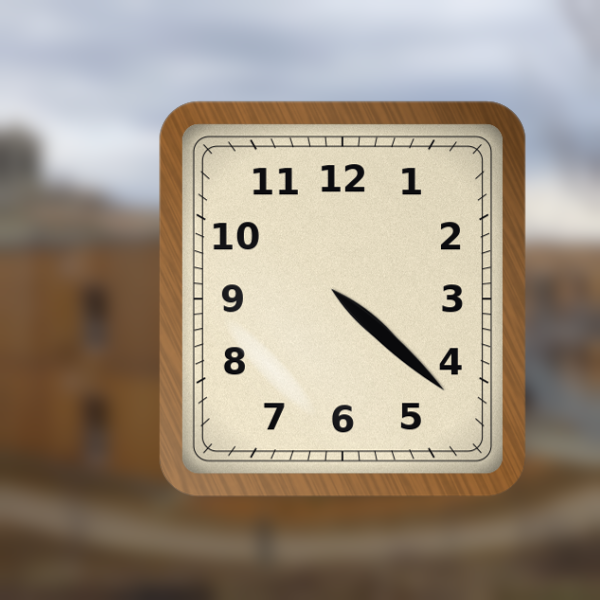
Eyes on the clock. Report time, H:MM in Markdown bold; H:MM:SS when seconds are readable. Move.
**4:22**
